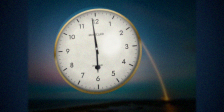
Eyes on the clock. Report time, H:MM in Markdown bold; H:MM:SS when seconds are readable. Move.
**5:59**
